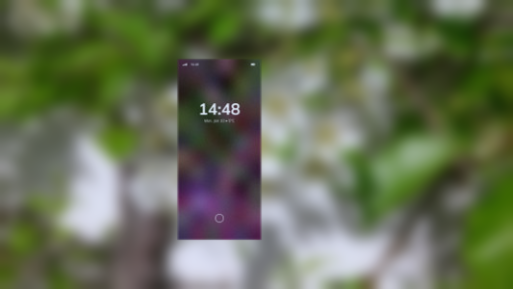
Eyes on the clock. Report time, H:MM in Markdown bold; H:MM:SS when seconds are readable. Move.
**14:48**
